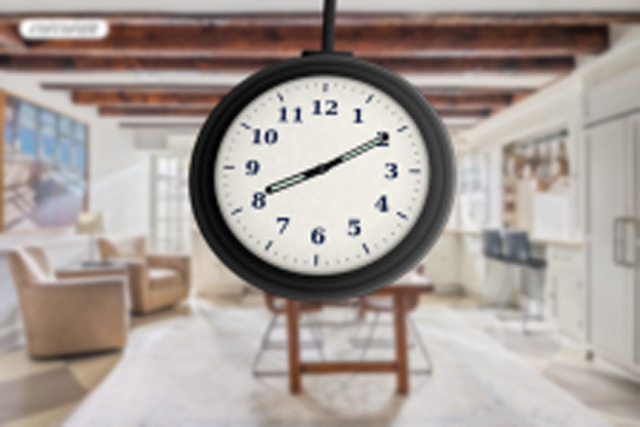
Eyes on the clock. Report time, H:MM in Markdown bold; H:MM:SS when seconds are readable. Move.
**8:10**
